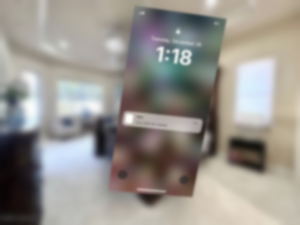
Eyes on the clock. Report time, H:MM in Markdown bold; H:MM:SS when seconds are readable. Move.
**1:18**
